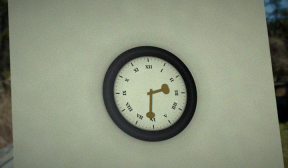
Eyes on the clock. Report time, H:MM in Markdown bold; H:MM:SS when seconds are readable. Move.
**2:31**
